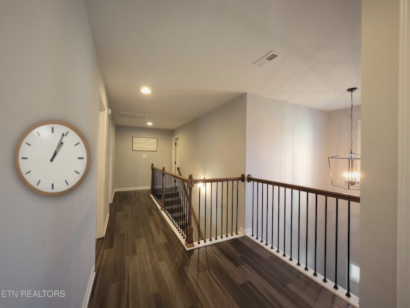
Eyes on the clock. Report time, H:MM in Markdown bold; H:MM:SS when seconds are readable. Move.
**1:04**
